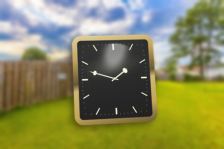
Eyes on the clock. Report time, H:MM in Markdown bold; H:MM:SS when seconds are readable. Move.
**1:48**
